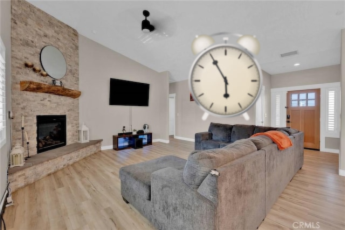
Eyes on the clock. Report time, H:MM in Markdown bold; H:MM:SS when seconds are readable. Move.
**5:55**
